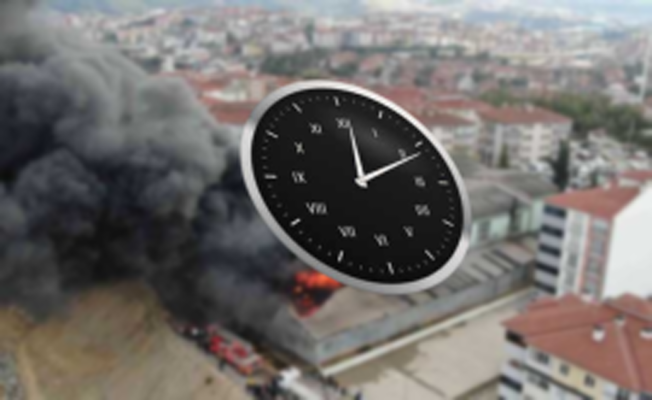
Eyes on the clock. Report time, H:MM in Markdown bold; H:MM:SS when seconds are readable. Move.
**12:11**
